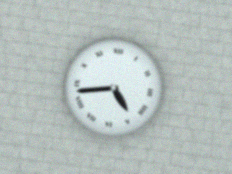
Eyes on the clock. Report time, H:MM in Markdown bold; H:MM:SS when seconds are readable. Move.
**4:43**
